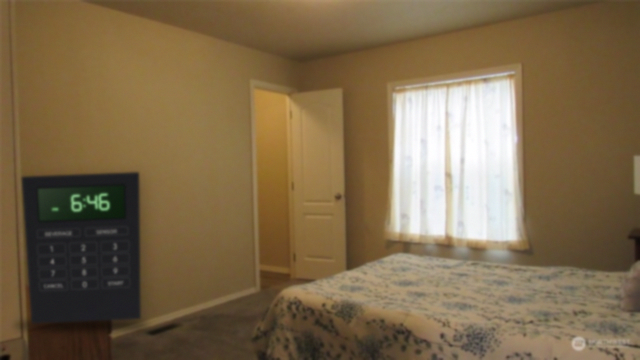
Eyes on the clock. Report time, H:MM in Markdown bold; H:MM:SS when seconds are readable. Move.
**6:46**
